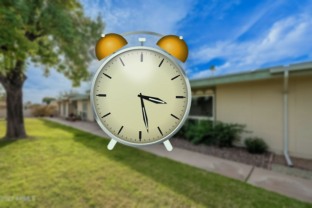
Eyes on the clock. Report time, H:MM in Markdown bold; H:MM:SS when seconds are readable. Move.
**3:28**
